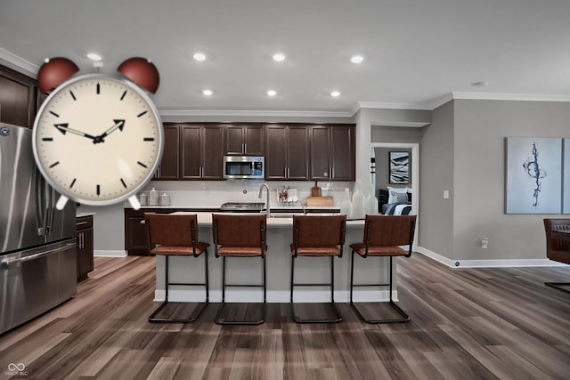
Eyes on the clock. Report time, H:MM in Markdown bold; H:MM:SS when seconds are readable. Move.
**1:48**
